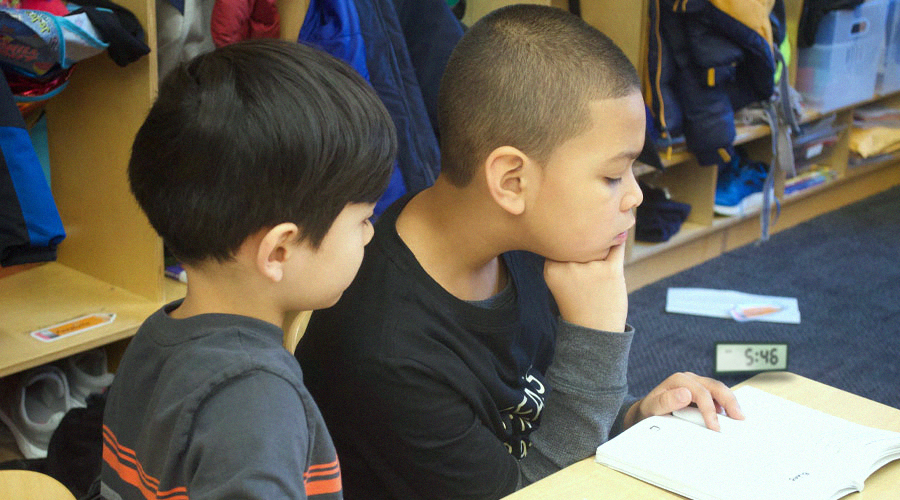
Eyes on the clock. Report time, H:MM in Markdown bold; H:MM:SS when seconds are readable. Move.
**5:46**
